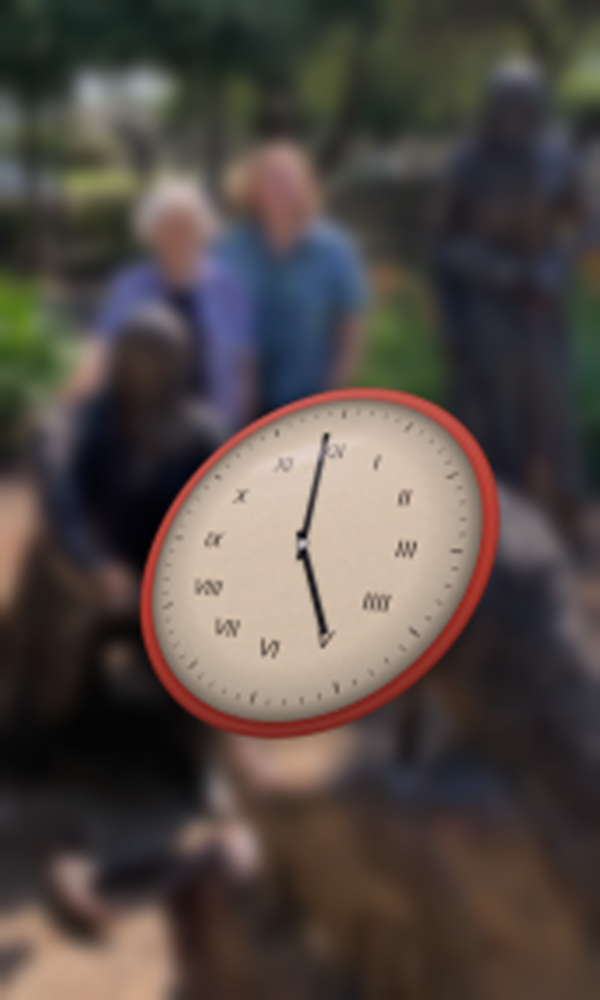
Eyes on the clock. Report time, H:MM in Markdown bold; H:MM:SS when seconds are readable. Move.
**4:59**
